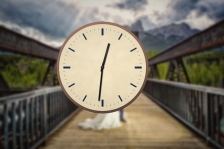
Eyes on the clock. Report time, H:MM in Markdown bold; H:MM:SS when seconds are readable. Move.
**12:31**
